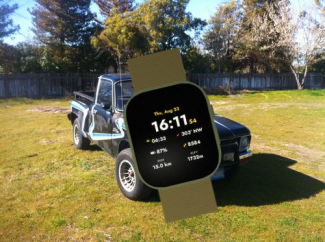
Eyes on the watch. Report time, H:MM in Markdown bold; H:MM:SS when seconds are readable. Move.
**16:11**
